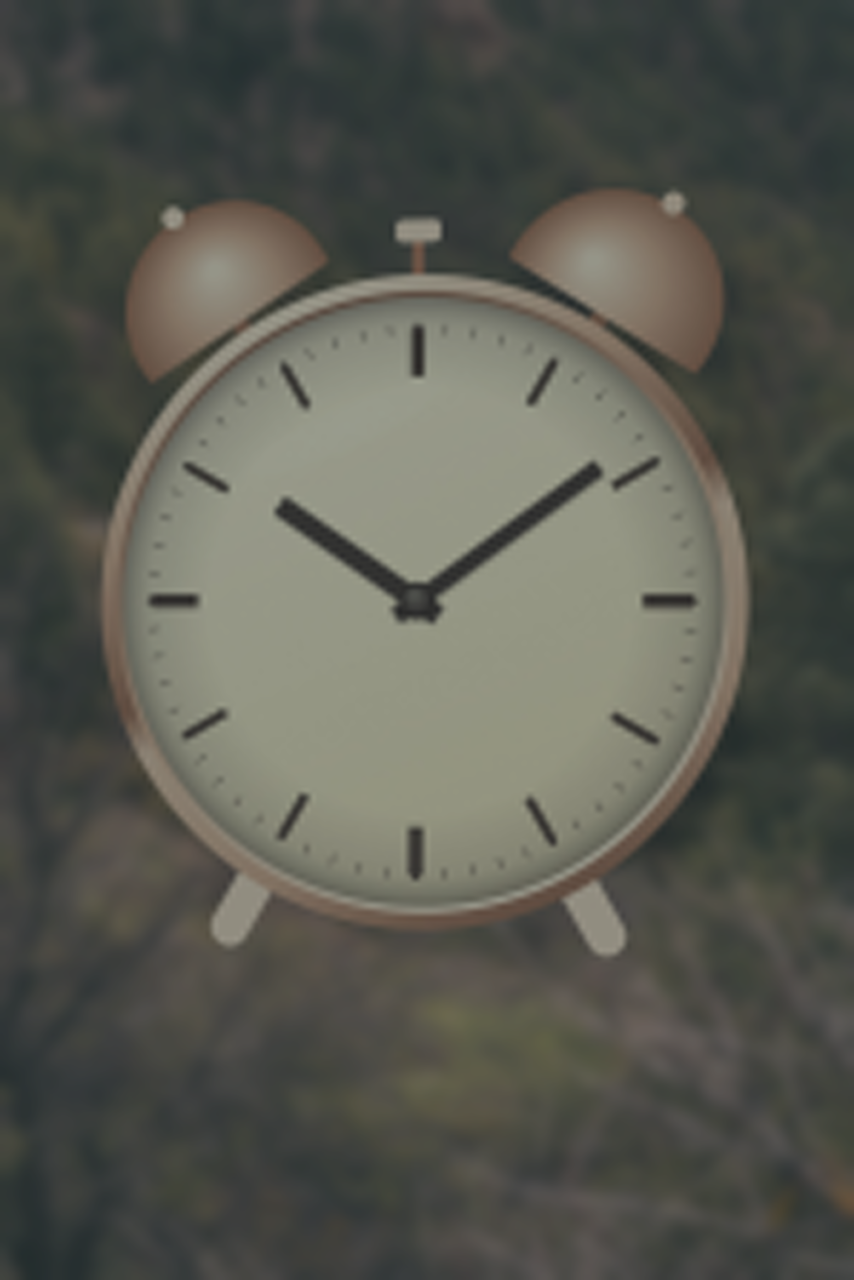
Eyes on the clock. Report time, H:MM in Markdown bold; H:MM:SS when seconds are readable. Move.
**10:09**
